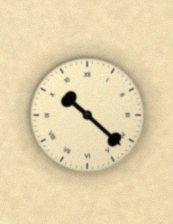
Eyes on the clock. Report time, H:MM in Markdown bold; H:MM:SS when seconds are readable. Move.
**10:22**
